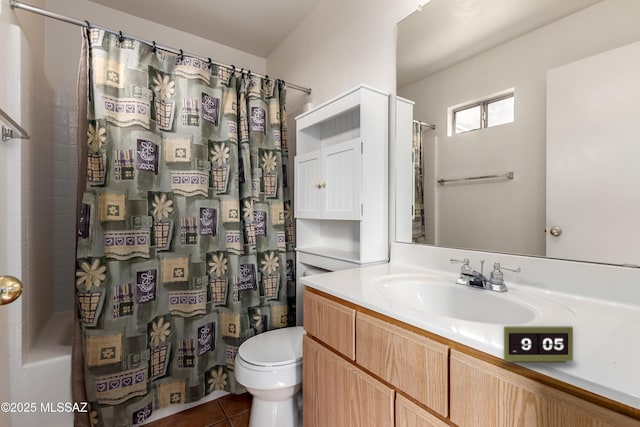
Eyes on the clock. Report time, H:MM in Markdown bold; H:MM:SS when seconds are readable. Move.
**9:05**
